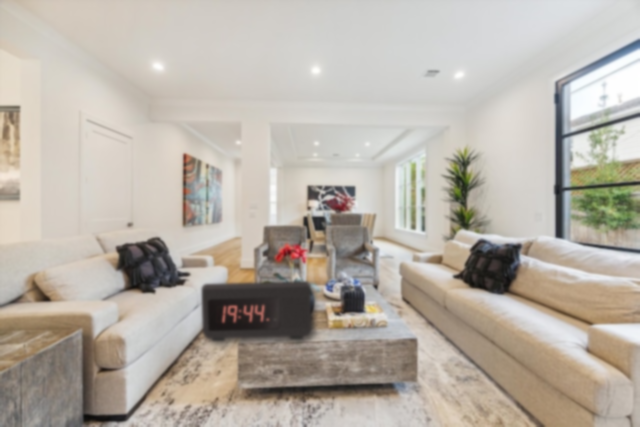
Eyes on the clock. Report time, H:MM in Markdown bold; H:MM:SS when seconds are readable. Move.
**19:44**
